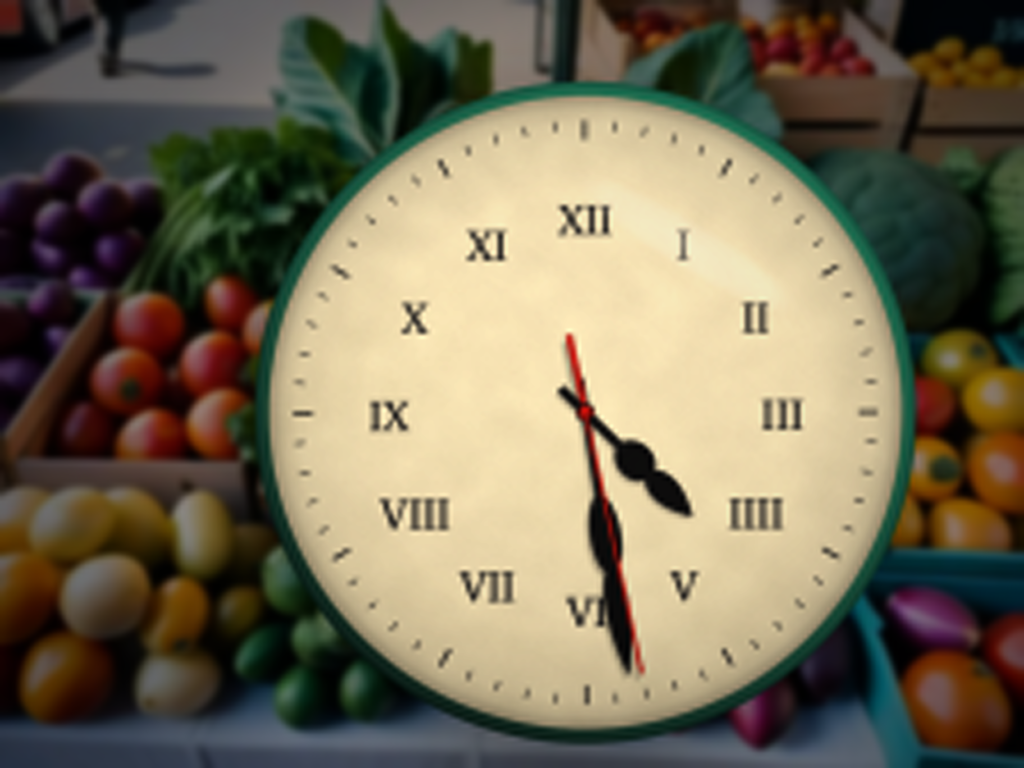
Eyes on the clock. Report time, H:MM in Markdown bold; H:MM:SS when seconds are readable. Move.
**4:28:28**
